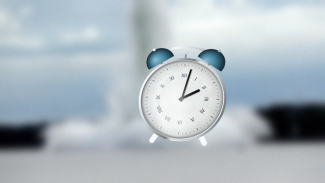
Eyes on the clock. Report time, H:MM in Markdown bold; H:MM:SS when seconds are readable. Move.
**2:02**
